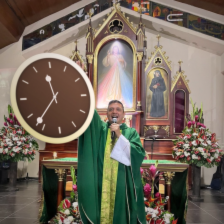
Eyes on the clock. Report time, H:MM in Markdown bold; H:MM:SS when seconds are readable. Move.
**11:37**
